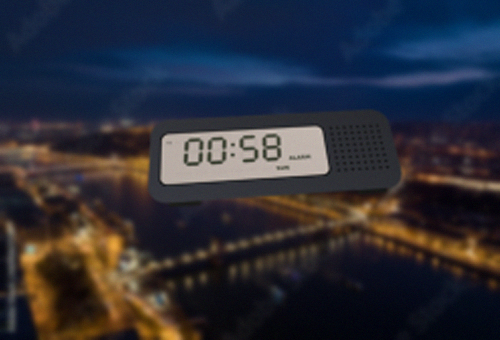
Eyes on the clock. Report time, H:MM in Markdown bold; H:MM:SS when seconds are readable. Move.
**0:58**
